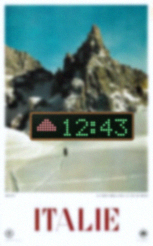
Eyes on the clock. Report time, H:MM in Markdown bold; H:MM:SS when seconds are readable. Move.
**12:43**
